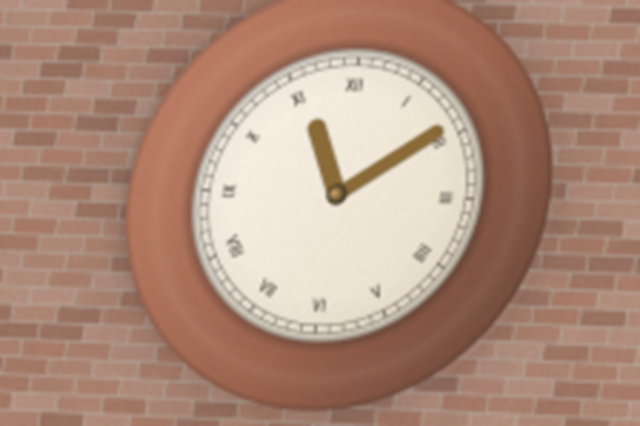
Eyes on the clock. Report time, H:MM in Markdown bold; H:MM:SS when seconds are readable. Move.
**11:09**
